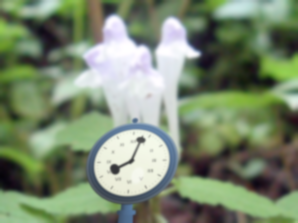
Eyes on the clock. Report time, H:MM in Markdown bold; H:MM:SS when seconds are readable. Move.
**8:03**
